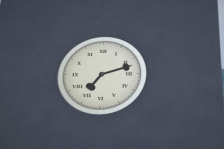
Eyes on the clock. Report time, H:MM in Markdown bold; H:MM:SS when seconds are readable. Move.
**7:12**
